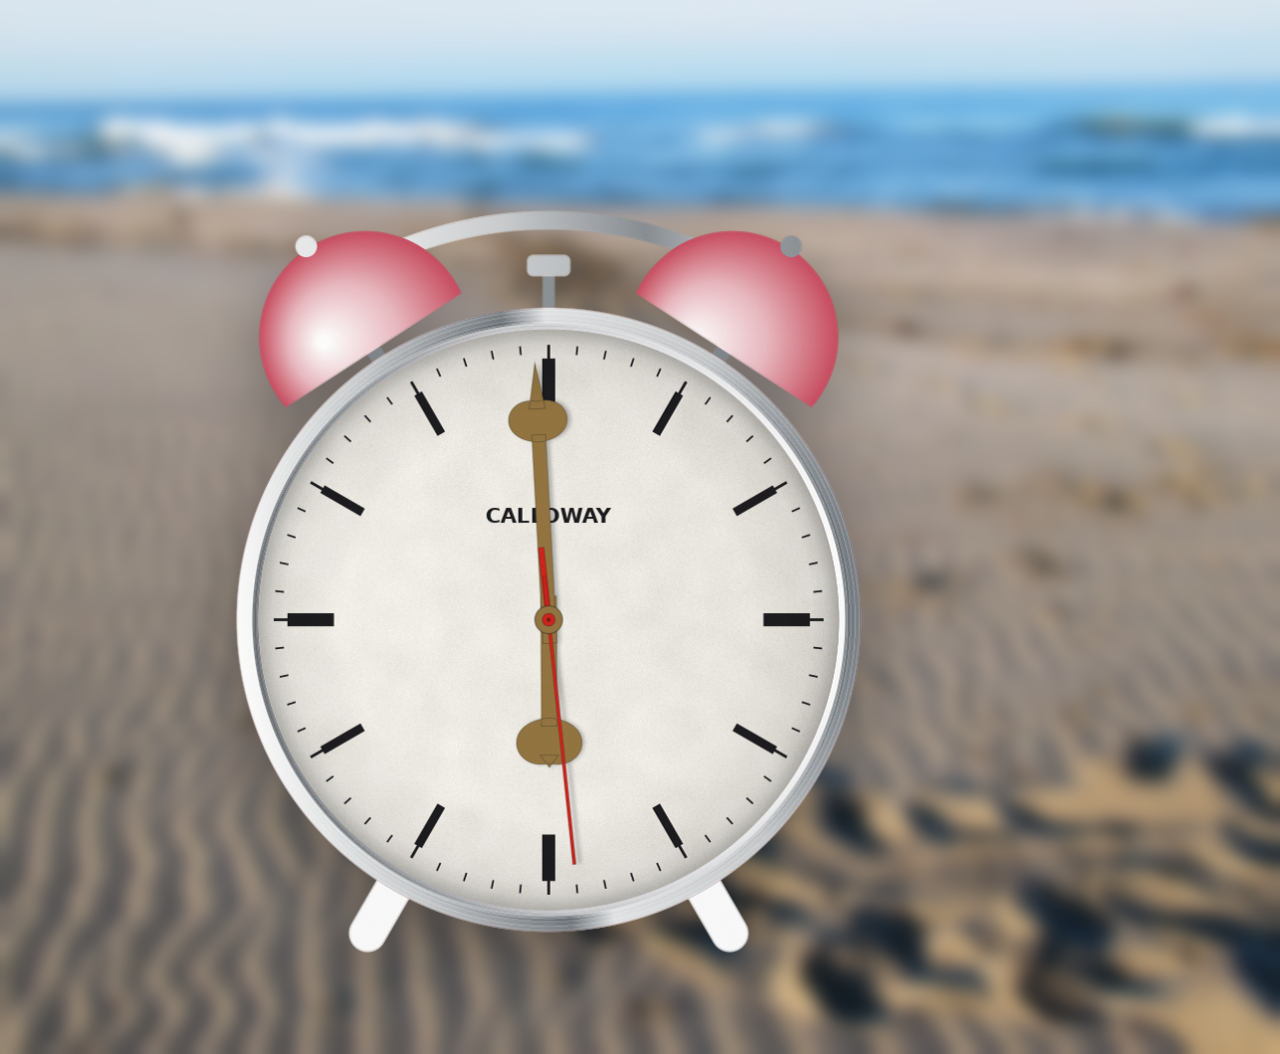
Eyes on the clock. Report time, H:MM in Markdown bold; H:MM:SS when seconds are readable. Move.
**5:59:29**
